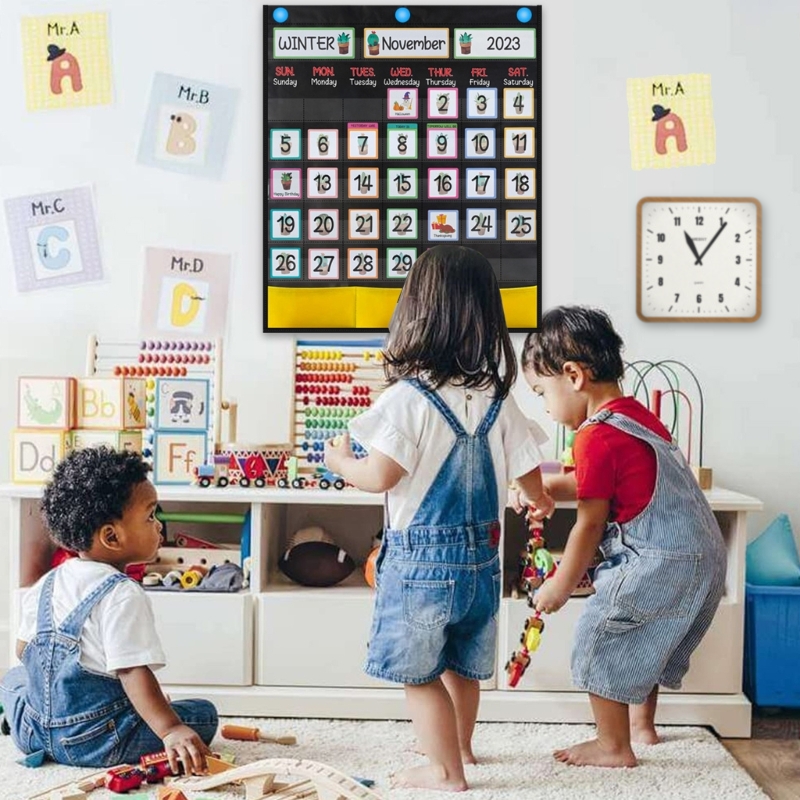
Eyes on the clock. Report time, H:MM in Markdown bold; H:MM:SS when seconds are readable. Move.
**11:06**
